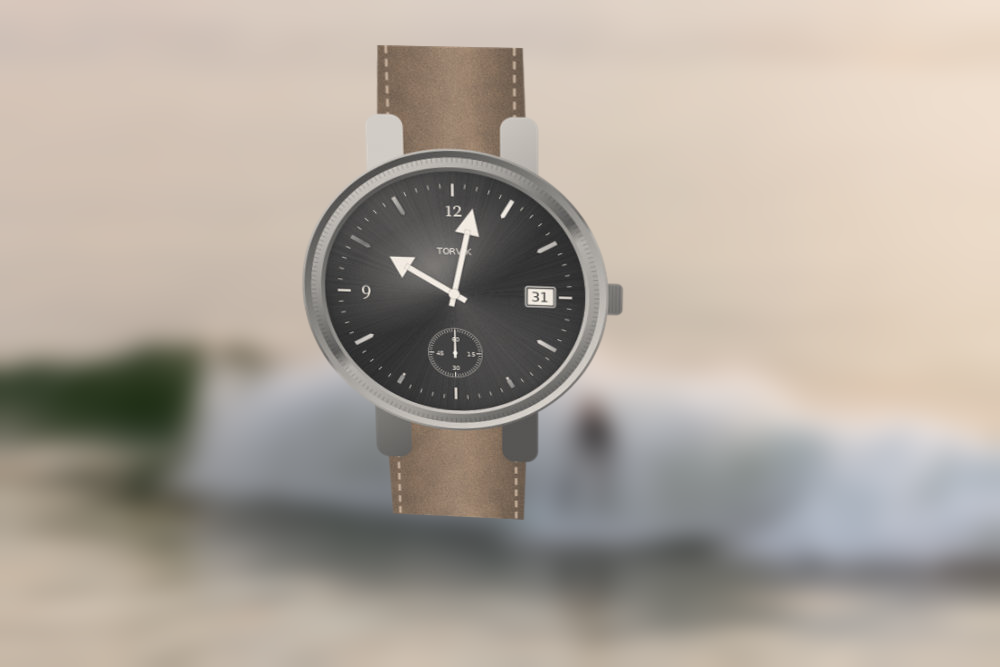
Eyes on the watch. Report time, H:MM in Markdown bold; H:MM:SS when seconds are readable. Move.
**10:02**
